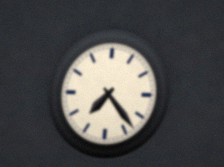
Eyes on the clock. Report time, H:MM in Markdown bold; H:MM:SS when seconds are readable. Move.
**7:23**
